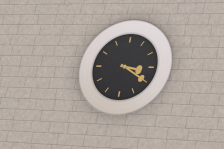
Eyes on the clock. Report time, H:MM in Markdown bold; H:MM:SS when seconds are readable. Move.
**3:20**
